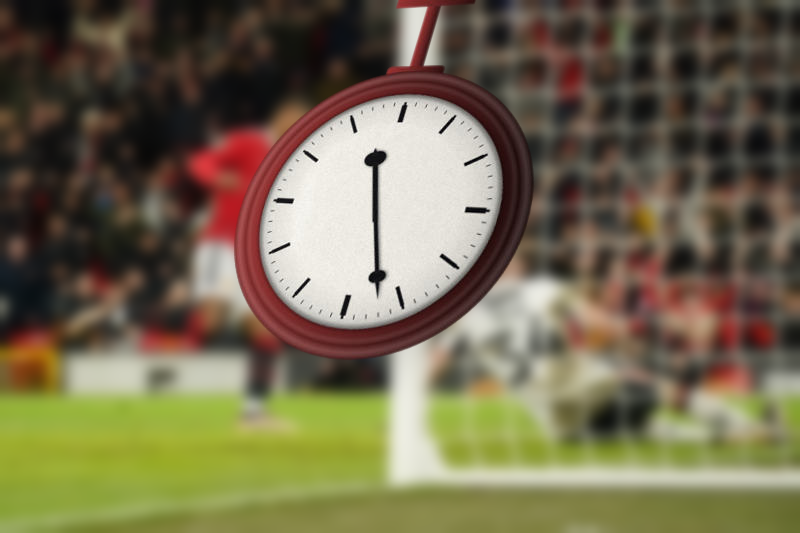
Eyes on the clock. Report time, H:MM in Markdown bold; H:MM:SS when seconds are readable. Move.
**11:27**
